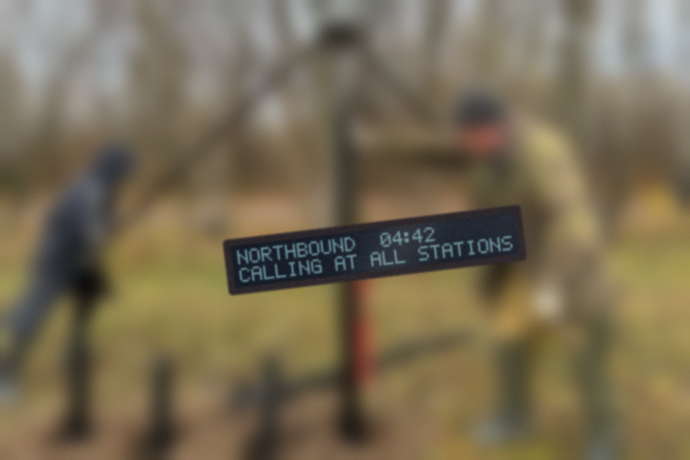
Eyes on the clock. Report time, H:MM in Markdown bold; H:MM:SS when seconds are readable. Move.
**4:42**
